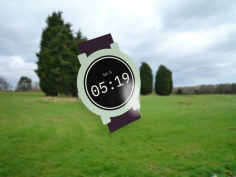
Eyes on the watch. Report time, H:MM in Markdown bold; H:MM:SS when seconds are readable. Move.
**5:19**
